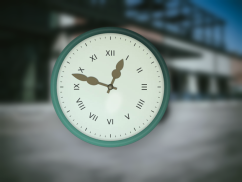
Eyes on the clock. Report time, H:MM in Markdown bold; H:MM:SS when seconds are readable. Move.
**12:48**
